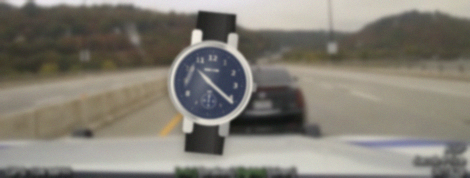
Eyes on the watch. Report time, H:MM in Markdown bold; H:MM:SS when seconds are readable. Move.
**10:21**
